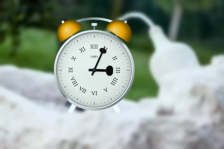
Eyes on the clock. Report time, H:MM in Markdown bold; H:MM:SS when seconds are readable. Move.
**3:04**
